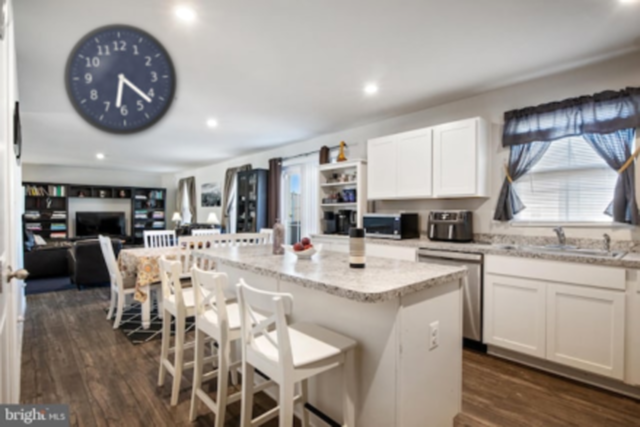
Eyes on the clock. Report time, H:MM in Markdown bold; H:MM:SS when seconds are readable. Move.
**6:22**
